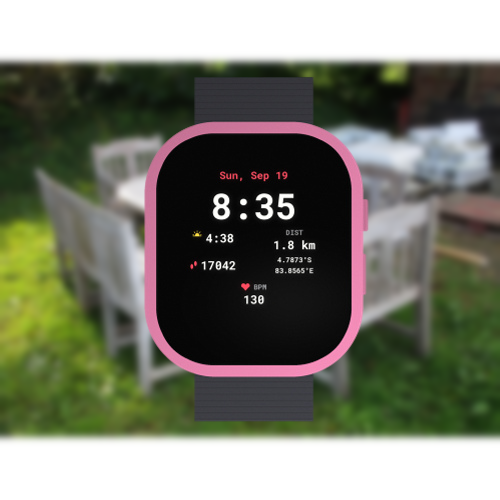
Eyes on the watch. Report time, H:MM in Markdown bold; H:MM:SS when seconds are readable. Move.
**8:35**
